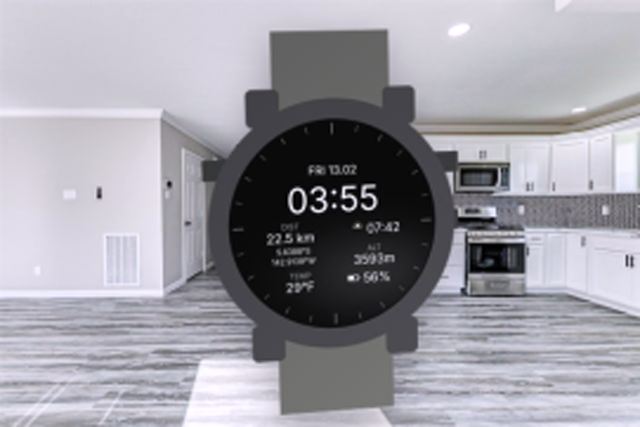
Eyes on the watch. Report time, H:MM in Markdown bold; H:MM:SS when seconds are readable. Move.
**3:55**
